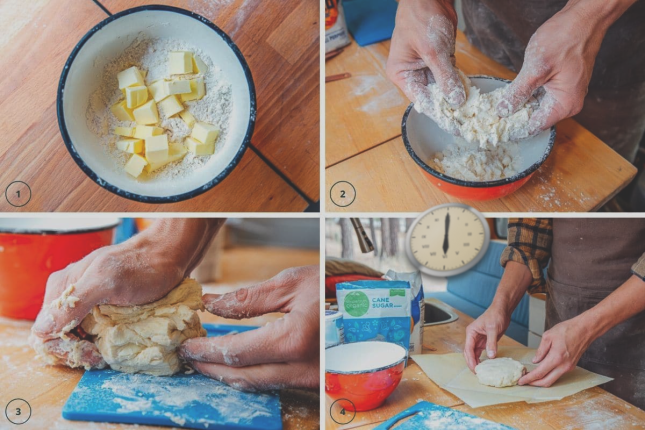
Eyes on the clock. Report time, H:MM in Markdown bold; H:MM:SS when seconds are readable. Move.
**6:00**
